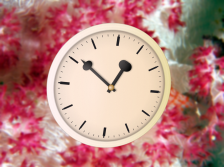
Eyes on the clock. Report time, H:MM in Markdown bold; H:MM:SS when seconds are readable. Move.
**12:51**
